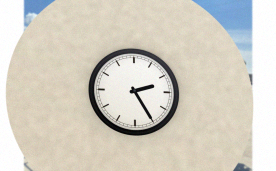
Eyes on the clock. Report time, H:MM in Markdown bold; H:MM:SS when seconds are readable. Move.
**2:25**
